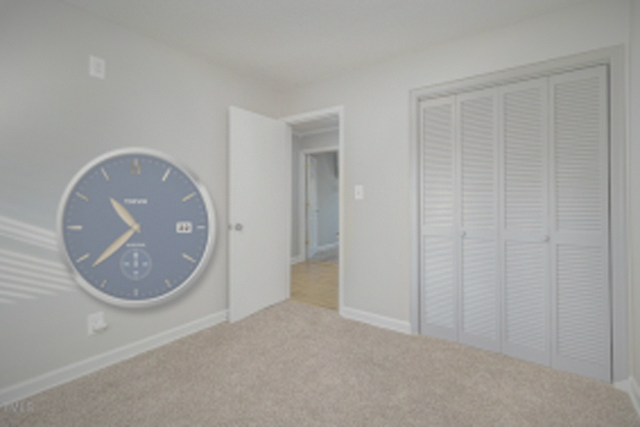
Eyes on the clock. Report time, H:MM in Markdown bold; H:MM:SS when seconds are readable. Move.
**10:38**
